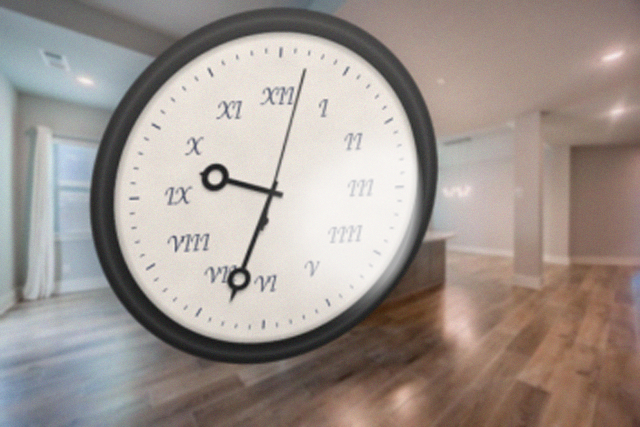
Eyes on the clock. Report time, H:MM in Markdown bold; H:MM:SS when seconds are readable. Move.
**9:33:02**
